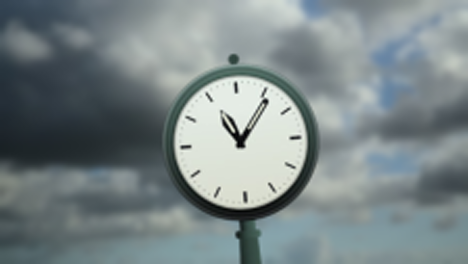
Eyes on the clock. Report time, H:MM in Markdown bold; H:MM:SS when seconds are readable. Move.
**11:06**
